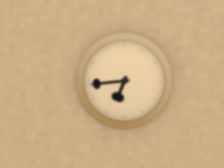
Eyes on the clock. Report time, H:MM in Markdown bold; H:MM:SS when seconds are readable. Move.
**6:44**
